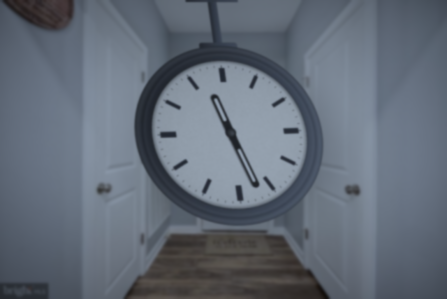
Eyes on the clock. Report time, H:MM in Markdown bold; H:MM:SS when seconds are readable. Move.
**11:27**
